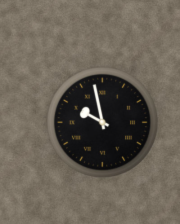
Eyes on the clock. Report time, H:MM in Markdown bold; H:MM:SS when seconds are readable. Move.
**9:58**
